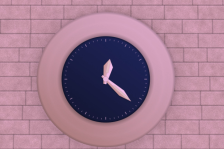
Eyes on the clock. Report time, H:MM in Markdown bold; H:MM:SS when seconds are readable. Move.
**12:22**
